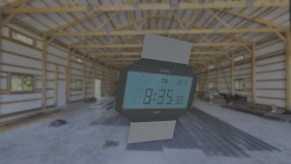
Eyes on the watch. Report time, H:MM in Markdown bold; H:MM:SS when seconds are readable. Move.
**8:35:30**
